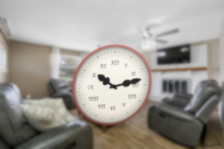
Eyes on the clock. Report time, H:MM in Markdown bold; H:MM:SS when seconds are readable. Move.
**10:13**
